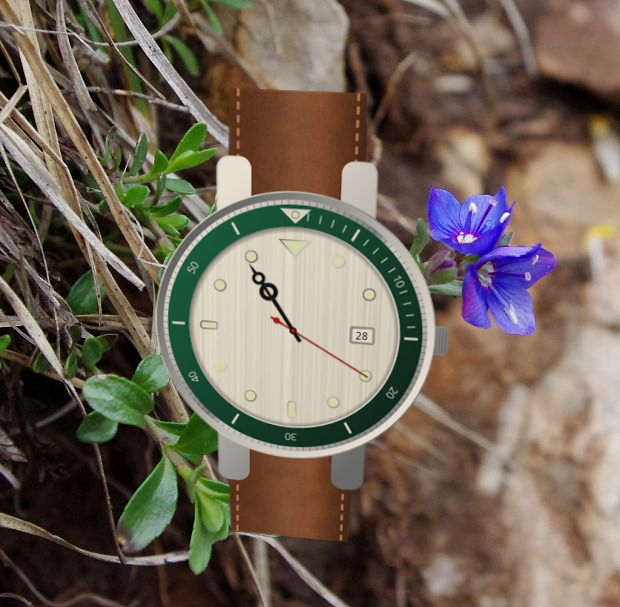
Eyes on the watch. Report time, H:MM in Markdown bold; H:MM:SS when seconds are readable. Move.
**10:54:20**
